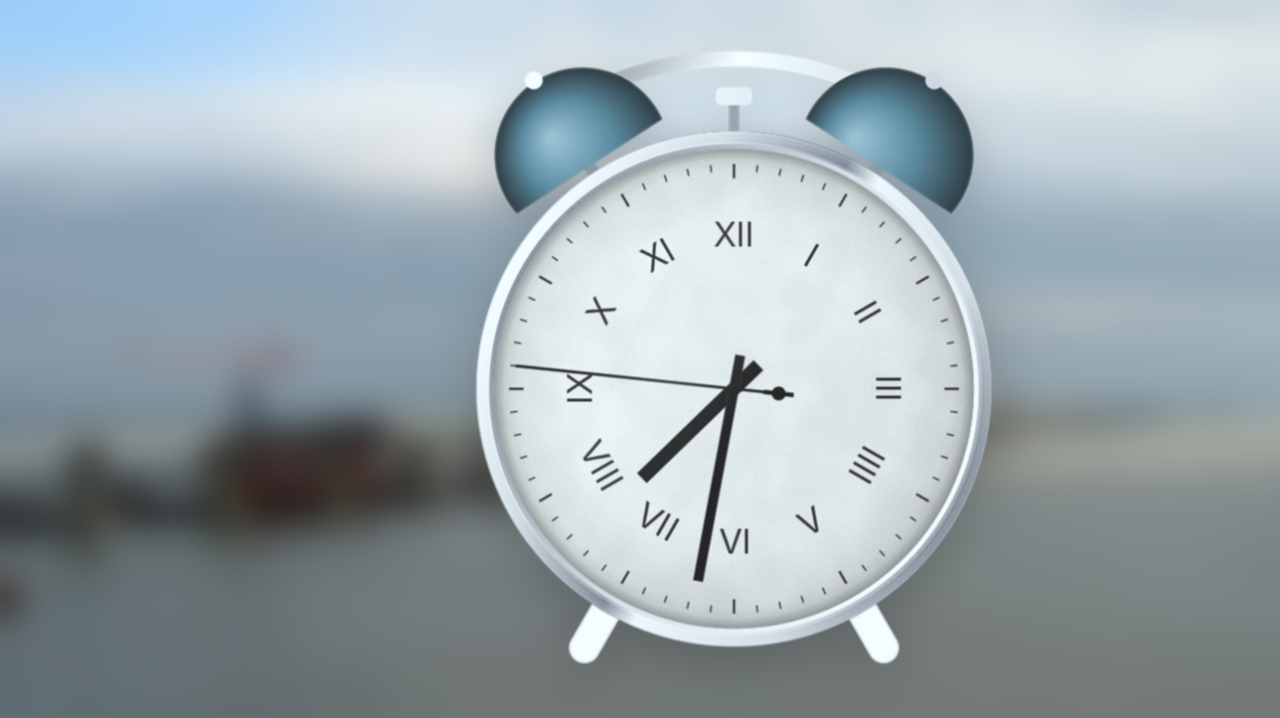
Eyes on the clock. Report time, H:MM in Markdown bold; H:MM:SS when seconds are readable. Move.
**7:31:46**
